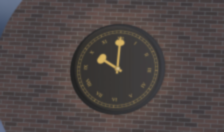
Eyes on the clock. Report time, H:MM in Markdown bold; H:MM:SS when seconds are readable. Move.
**10:00**
